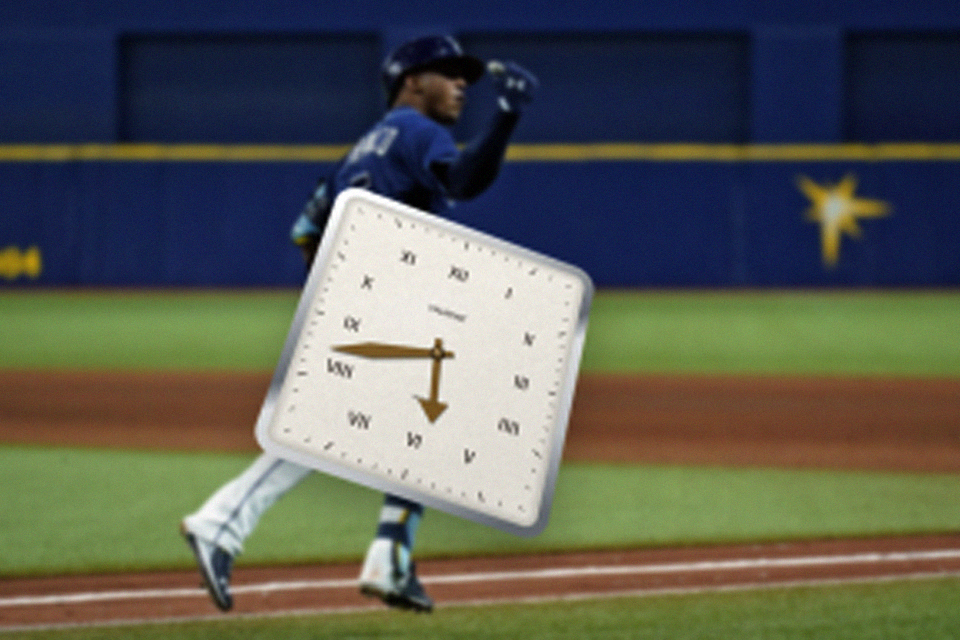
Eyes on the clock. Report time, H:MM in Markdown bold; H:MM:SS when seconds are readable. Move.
**5:42**
